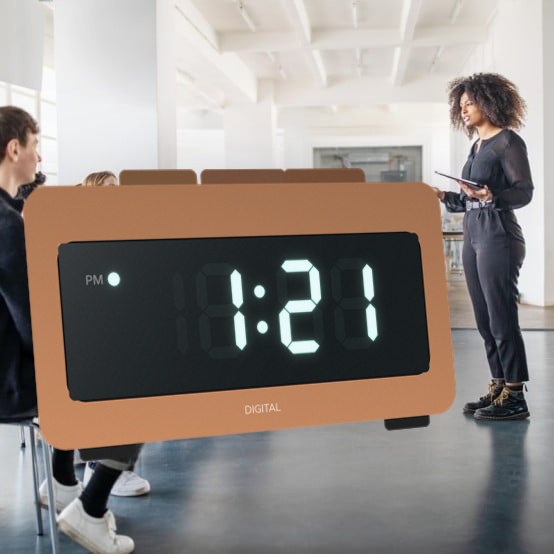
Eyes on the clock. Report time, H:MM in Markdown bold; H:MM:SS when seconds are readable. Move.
**1:21**
